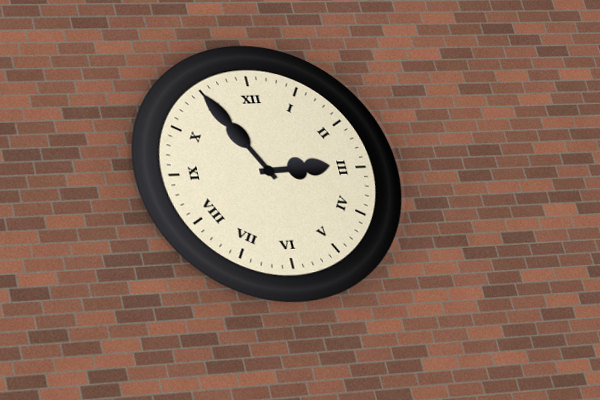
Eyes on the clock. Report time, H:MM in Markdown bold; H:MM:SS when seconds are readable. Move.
**2:55**
